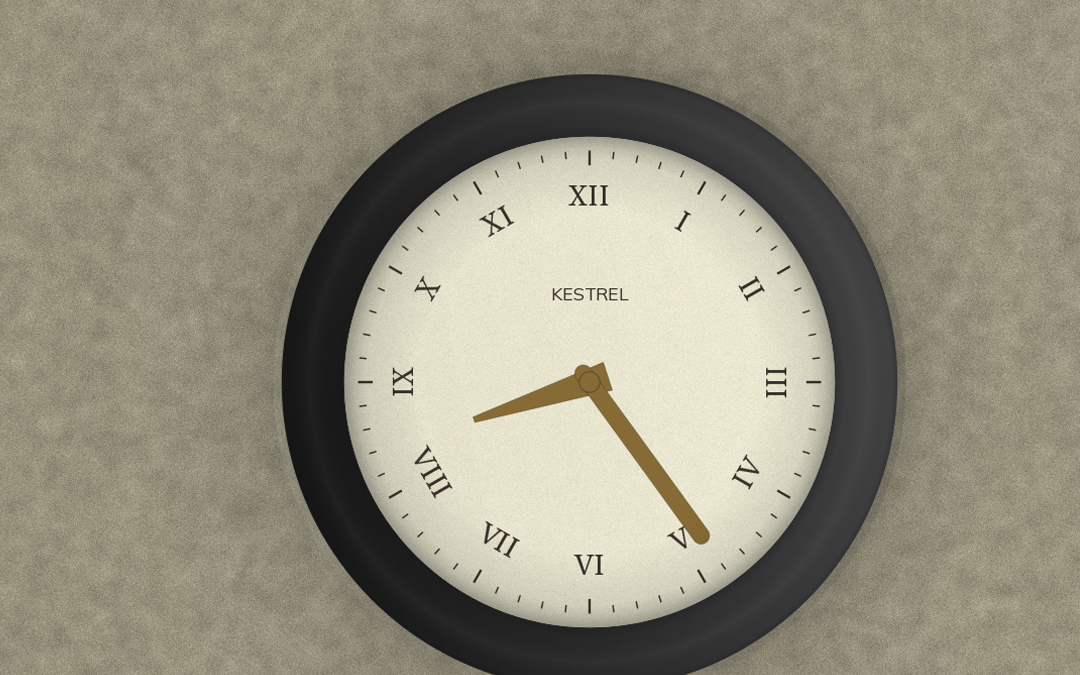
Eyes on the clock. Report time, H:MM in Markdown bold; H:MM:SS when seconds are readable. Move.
**8:24**
